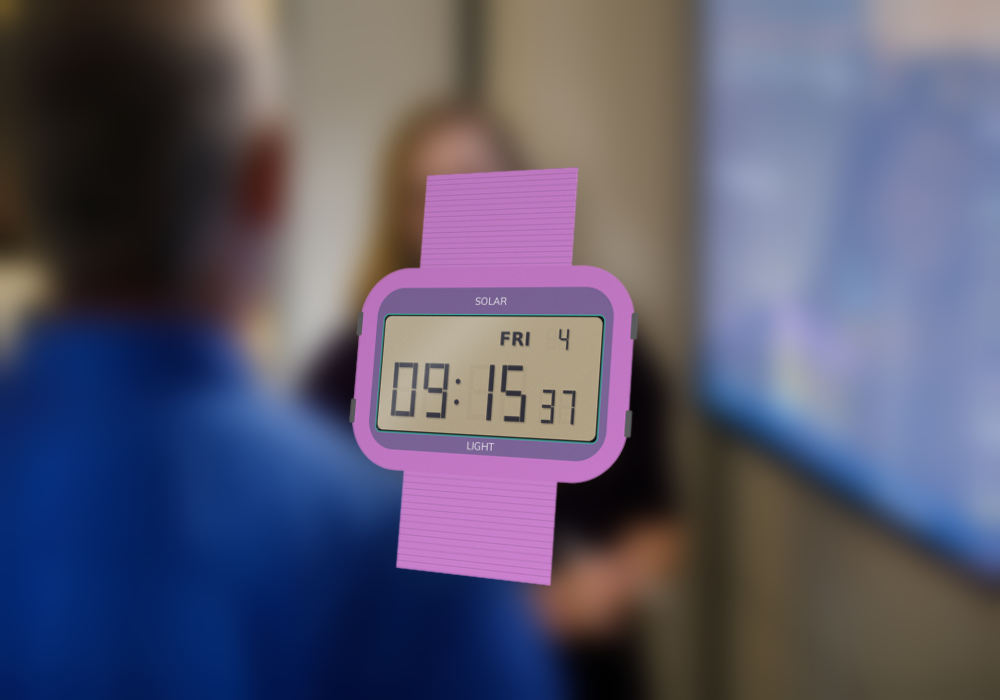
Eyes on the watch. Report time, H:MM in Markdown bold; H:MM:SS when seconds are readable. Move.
**9:15:37**
